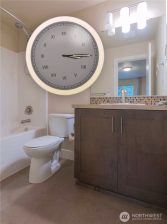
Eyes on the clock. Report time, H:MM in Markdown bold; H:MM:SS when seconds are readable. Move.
**3:15**
